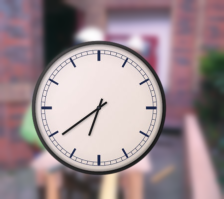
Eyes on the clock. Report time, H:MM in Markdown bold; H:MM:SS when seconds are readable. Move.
**6:39**
